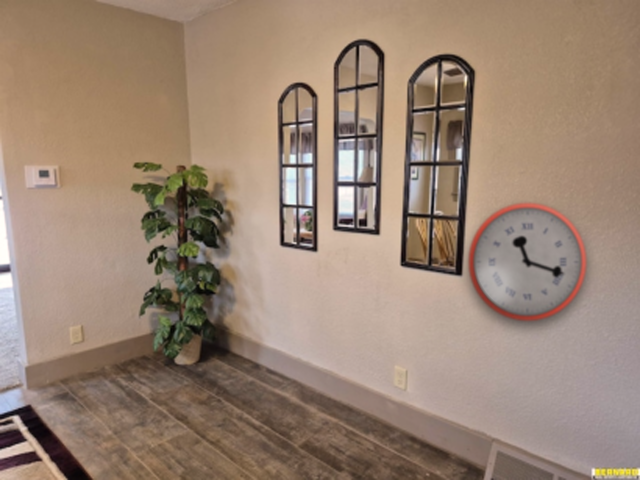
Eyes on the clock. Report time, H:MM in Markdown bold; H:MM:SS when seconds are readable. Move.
**11:18**
